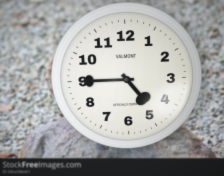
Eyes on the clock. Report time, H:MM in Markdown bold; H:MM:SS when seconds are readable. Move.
**4:45**
